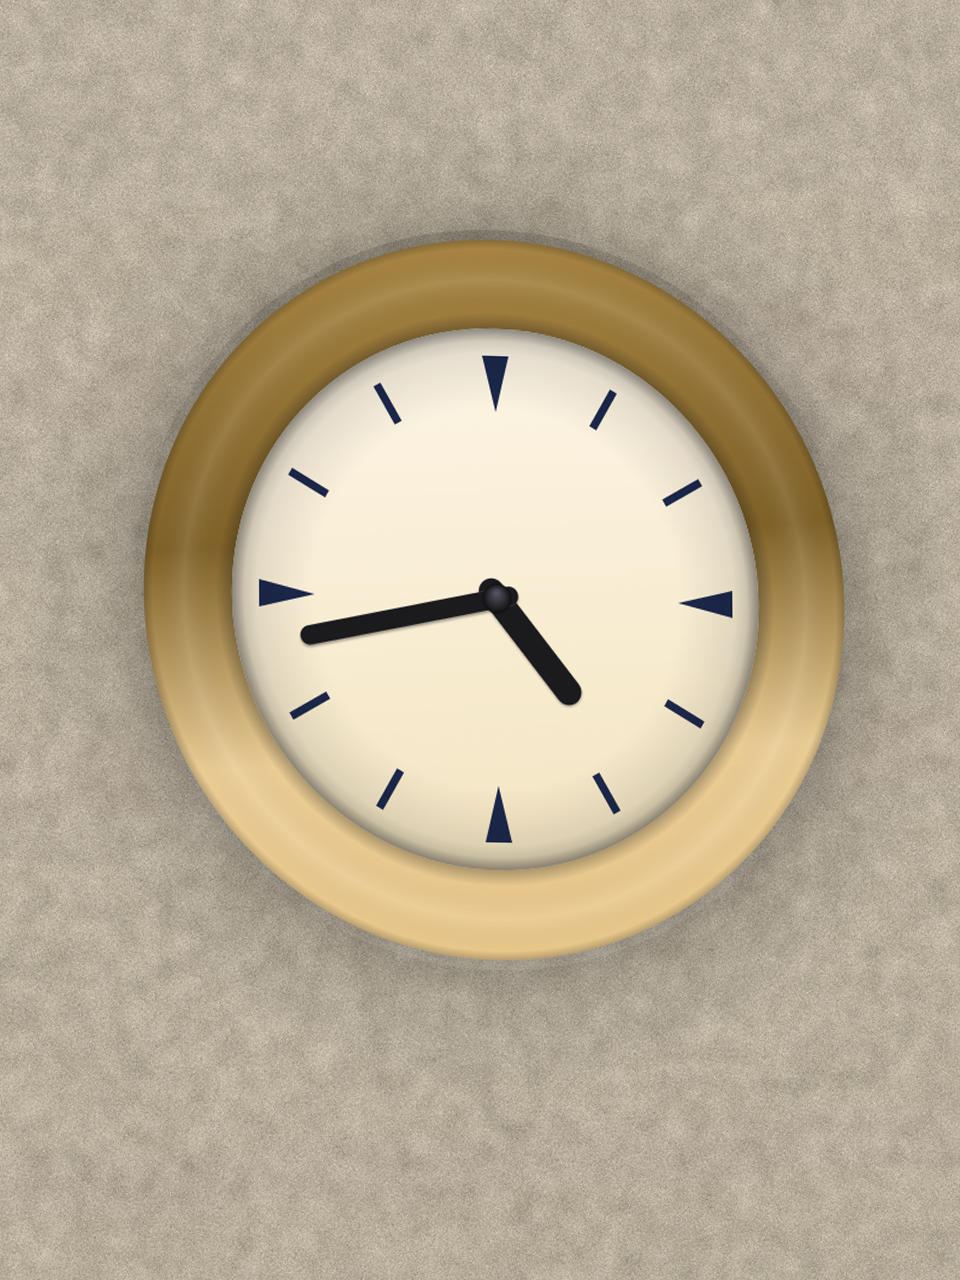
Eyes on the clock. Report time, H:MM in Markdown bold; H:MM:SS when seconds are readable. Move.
**4:43**
